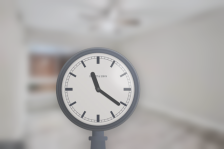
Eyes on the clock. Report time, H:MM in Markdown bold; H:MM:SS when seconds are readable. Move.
**11:21**
